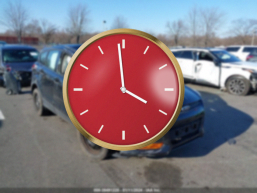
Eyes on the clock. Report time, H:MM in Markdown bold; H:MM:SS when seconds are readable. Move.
**3:59**
